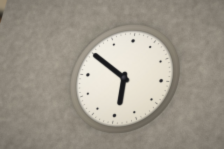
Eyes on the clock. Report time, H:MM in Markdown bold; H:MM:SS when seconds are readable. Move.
**5:50**
